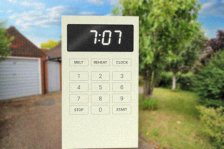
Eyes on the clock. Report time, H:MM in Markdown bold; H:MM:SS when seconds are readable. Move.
**7:07**
